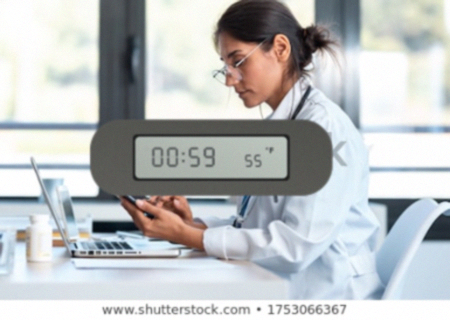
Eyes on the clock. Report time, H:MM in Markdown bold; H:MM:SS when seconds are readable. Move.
**0:59**
